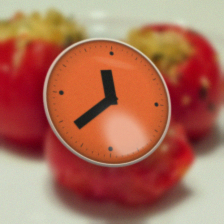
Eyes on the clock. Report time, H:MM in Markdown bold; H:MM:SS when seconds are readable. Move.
**11:38**
